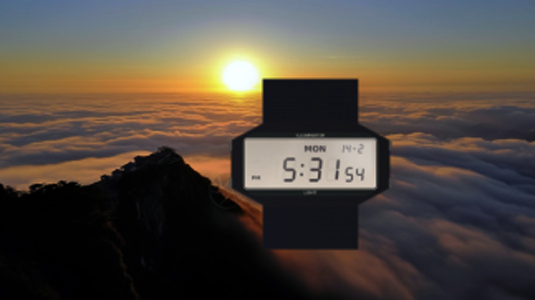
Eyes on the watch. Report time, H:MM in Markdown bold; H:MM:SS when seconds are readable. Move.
**5:31:54**
